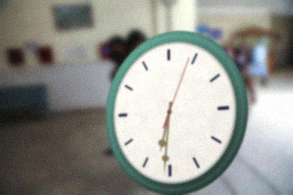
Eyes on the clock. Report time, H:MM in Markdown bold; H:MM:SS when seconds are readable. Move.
**6:31:04**
